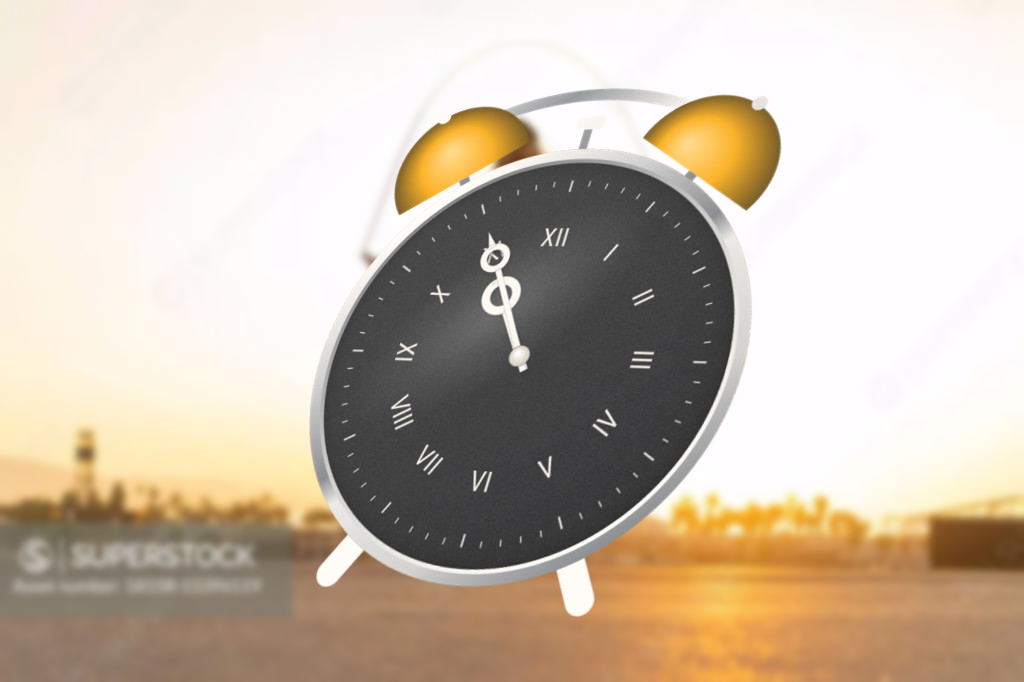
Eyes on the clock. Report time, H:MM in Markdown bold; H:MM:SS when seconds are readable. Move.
**10:55**
